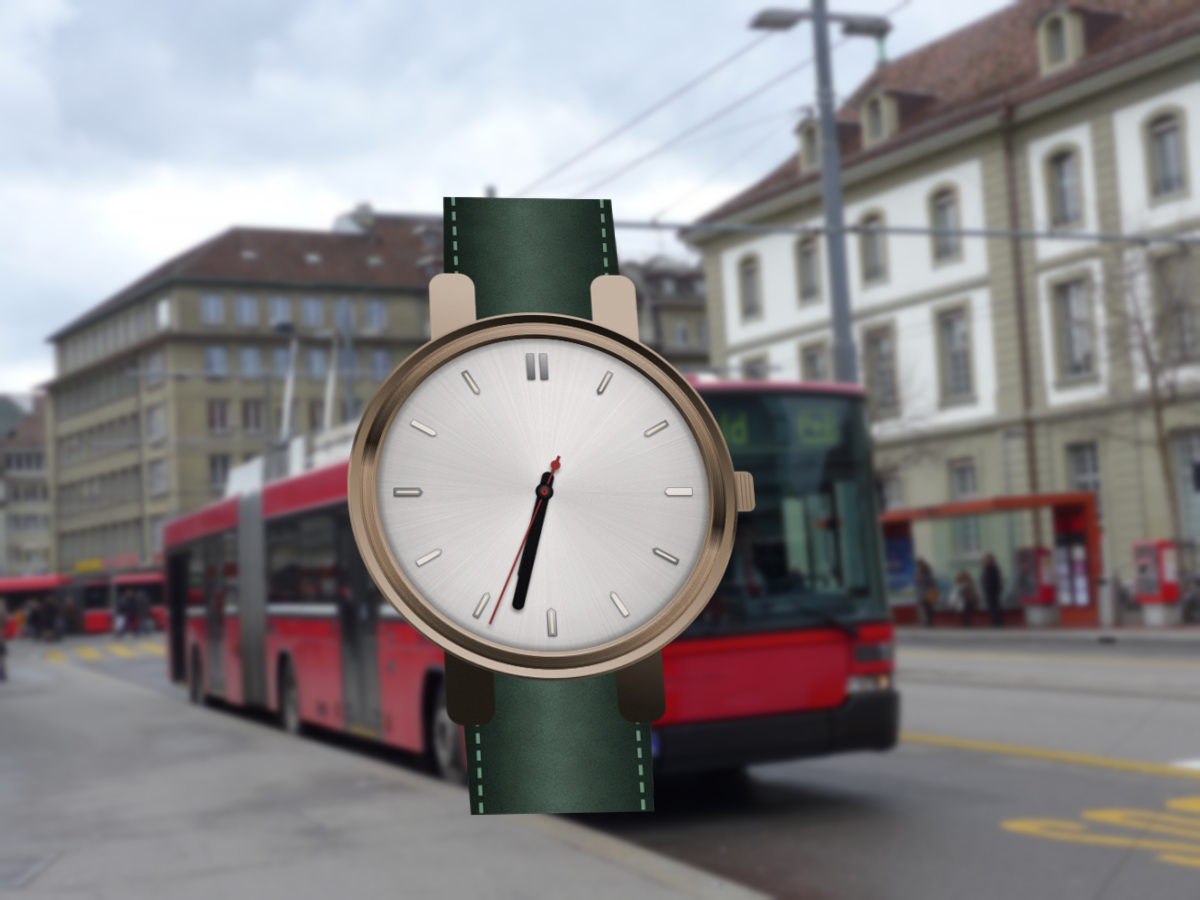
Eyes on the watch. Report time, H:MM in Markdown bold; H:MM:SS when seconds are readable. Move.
**6:32:34**
